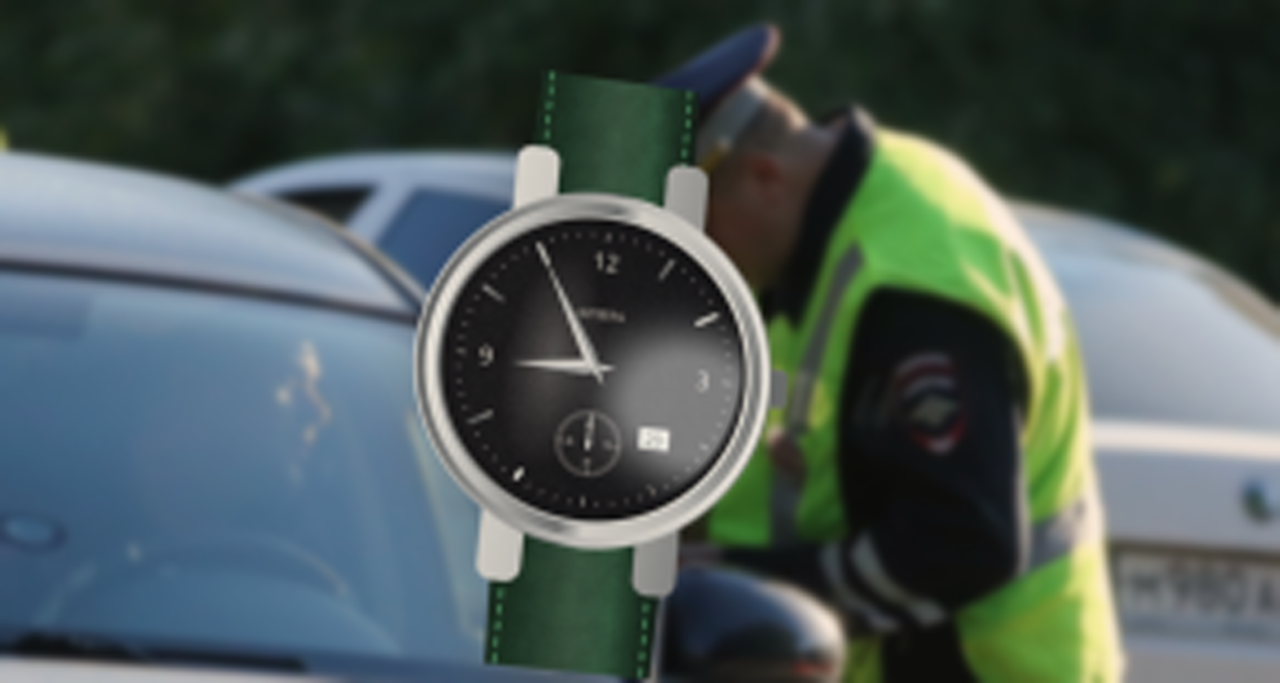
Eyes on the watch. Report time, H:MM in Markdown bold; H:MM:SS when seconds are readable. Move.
**8:55**
